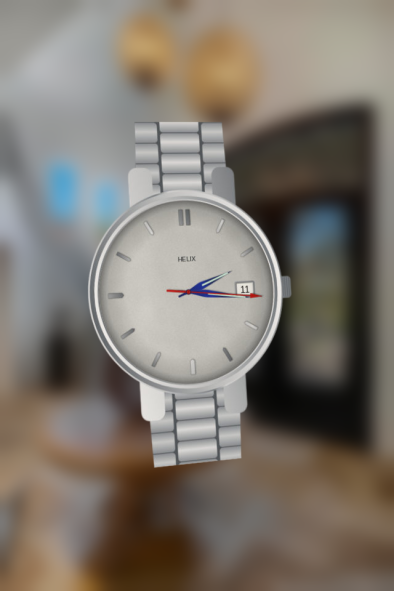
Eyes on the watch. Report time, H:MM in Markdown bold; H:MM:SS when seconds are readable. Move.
**2:16:16**
